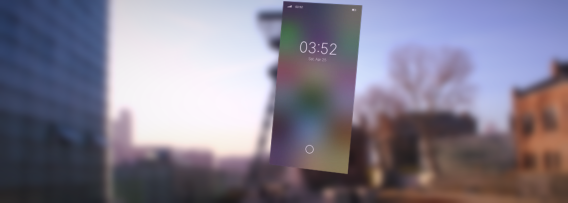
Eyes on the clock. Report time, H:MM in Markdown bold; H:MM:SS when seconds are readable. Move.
**3:52**
